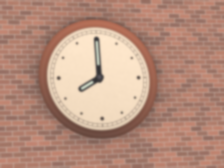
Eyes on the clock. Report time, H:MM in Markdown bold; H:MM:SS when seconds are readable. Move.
**8:00**
